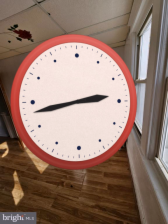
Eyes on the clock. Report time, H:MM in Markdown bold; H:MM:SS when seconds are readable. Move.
**2:43**
